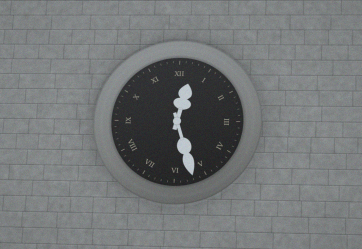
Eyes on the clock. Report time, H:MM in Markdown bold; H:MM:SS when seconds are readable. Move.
**12:27**
